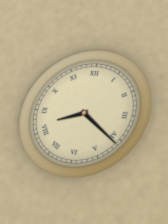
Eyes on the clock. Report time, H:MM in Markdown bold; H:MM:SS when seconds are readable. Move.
**8:21**
